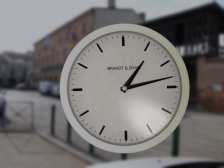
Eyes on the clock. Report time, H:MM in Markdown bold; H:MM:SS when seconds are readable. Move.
**1:13**
